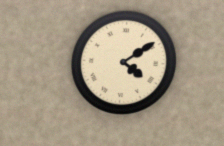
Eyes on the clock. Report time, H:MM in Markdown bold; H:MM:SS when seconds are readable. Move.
**4:09**
